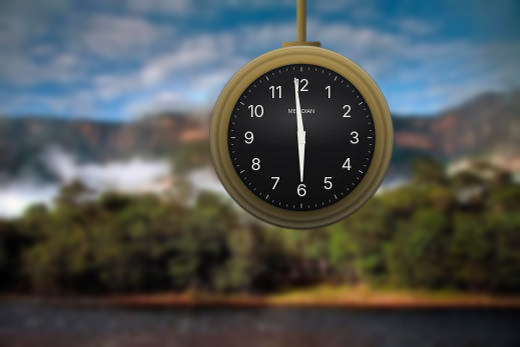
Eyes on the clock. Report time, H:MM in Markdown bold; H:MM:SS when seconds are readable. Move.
**5:59**
